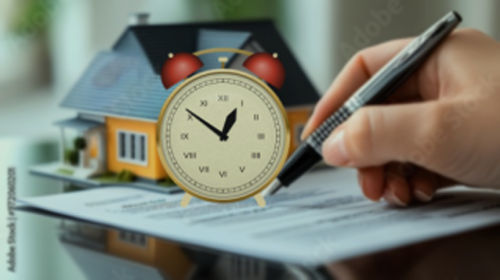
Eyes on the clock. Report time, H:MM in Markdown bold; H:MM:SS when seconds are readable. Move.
**12:51**
